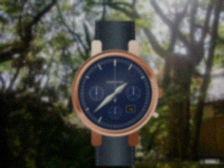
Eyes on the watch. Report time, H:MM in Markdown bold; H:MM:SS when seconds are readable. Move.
**1:38**
